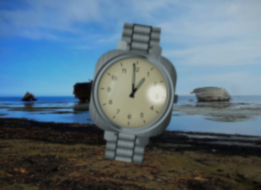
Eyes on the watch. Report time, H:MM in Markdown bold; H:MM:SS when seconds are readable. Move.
**12:59**
